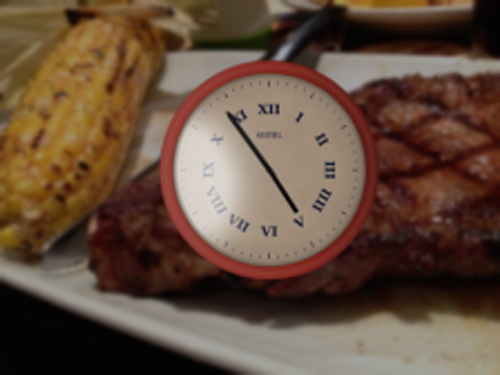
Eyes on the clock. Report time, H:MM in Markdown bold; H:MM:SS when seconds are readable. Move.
**4:54**
